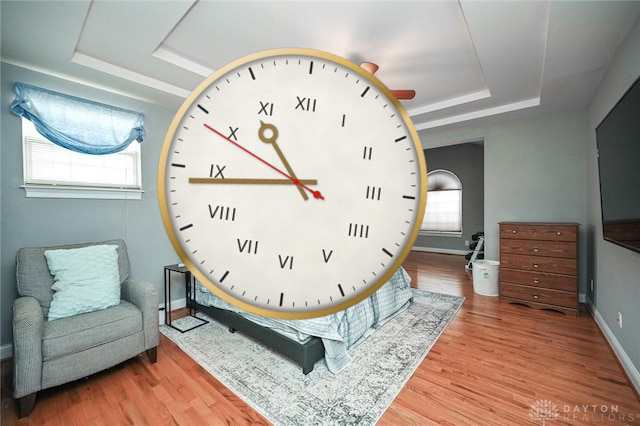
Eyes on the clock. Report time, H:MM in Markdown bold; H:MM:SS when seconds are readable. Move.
**10:43:49**
